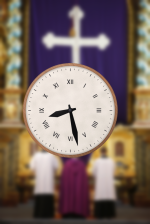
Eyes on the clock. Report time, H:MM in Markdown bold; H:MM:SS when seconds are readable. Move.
**8:28**
